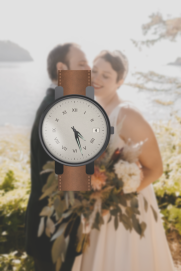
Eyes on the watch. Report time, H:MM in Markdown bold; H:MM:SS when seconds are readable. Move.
**4:27**
